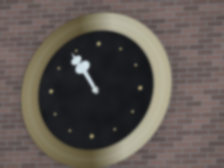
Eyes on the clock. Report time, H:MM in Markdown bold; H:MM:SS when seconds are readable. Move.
**10:54**
